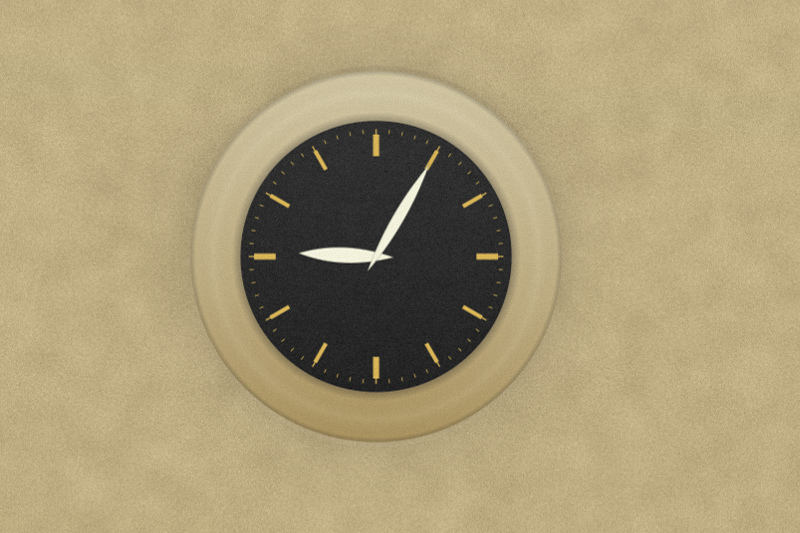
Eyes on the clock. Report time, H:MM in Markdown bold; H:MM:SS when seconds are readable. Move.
**9:05**
